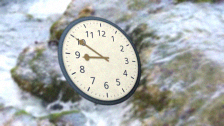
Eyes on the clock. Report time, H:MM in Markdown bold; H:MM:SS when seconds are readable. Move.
**8:50**
